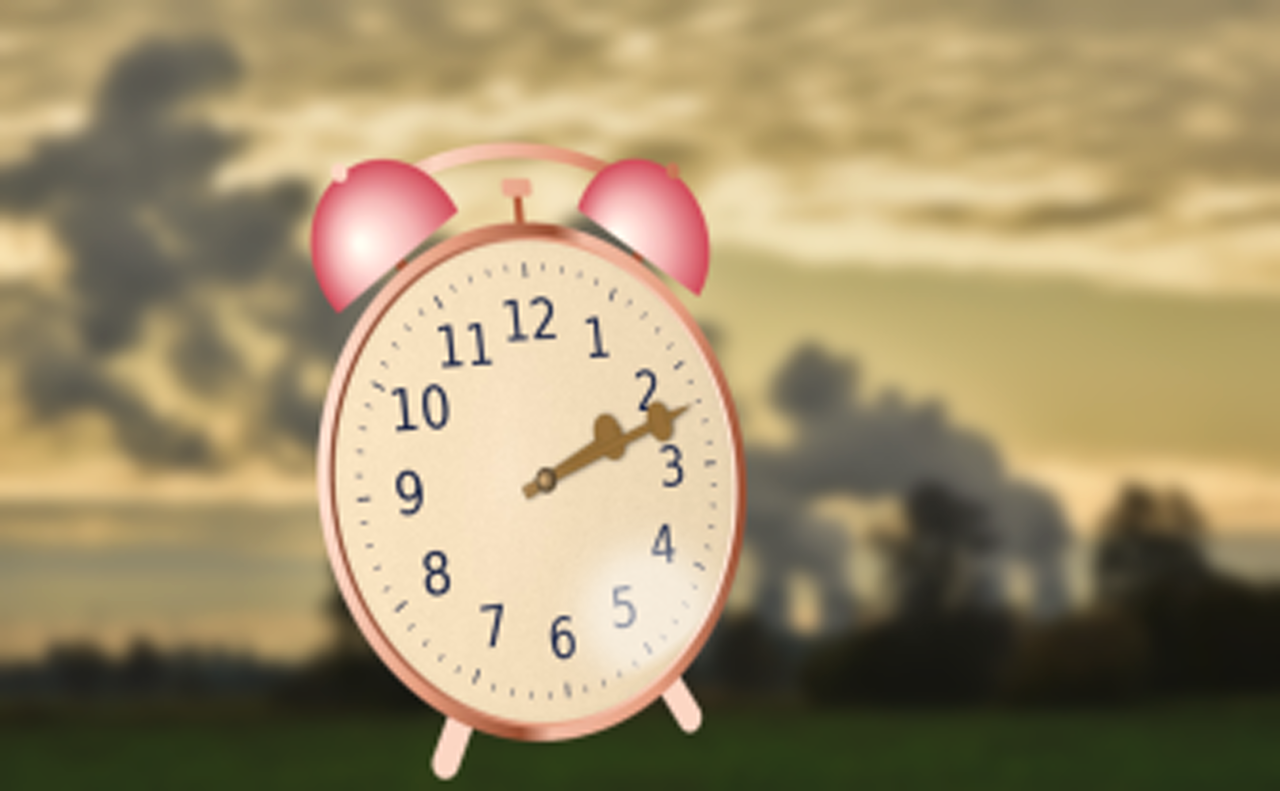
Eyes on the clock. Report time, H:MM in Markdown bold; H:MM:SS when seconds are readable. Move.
**2:12**
